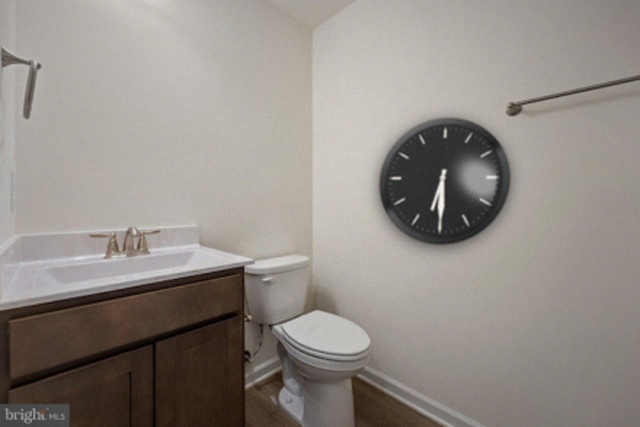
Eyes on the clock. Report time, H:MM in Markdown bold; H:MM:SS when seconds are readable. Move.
**6:30**
